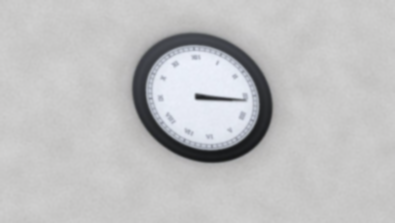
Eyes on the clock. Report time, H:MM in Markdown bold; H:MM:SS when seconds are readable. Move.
**3:16**
